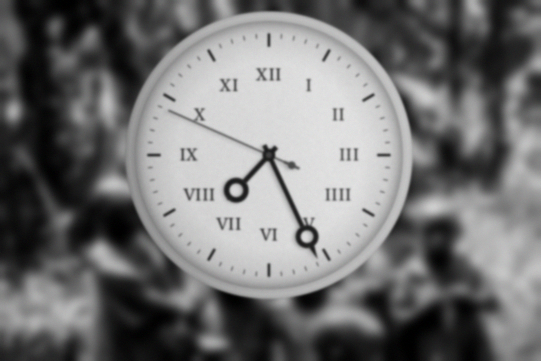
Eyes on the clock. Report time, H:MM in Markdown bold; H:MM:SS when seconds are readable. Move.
**7:25:49**
